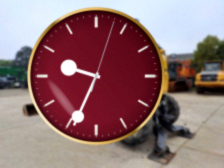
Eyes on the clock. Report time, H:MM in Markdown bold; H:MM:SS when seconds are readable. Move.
**9:34:03**
